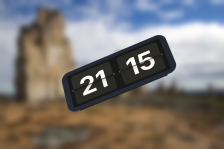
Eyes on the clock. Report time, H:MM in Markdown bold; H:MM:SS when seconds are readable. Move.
**21:15**
